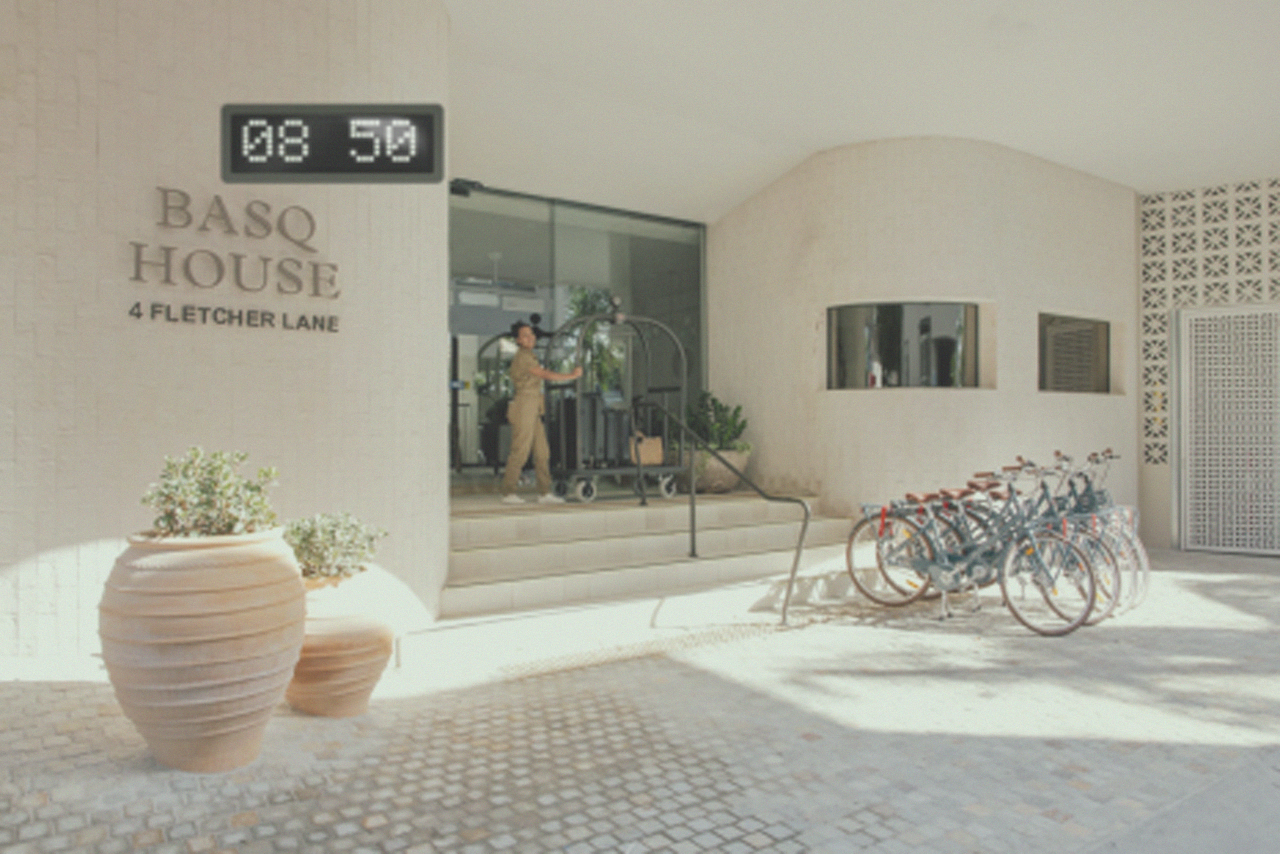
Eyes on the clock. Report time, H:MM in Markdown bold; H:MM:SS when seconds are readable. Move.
**8:50**
